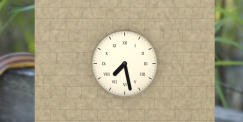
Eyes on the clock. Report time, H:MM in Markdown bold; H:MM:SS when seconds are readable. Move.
**7:28**
